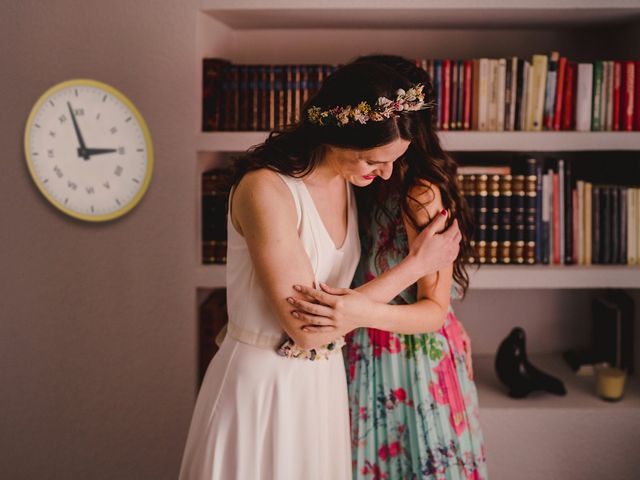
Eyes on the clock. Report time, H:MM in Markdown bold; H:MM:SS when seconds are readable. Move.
**2:58**
